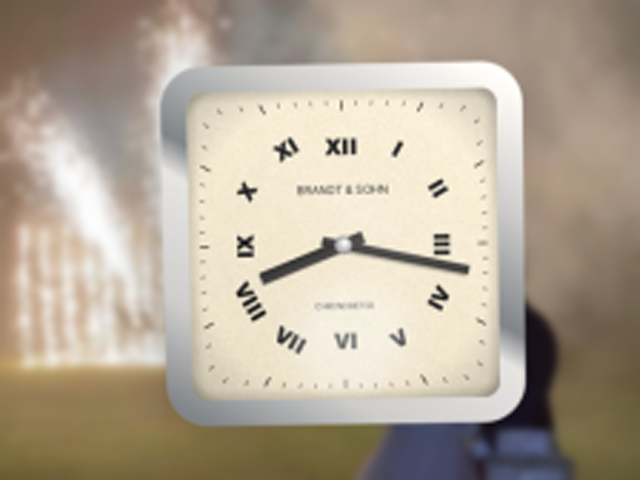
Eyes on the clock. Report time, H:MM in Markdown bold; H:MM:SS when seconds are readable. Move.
**8:17**
